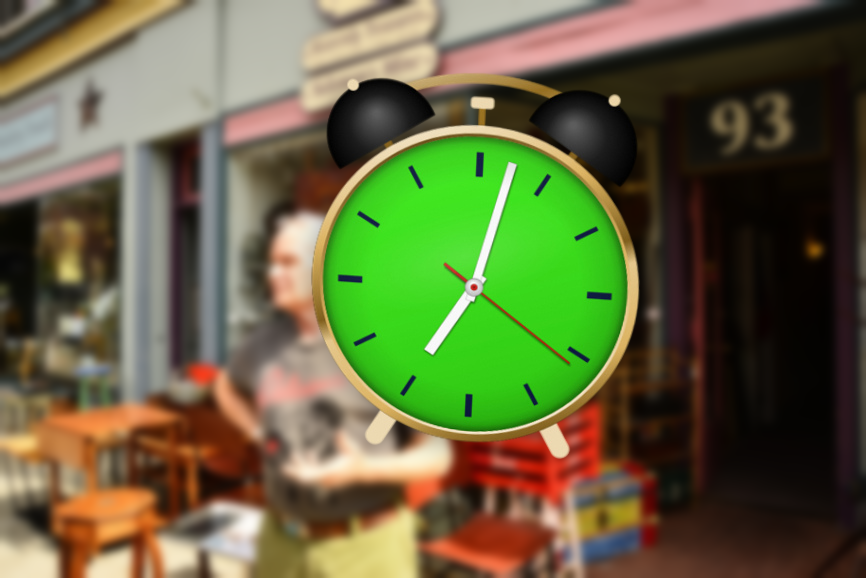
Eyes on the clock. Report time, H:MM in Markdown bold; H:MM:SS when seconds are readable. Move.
**7:02:21**
